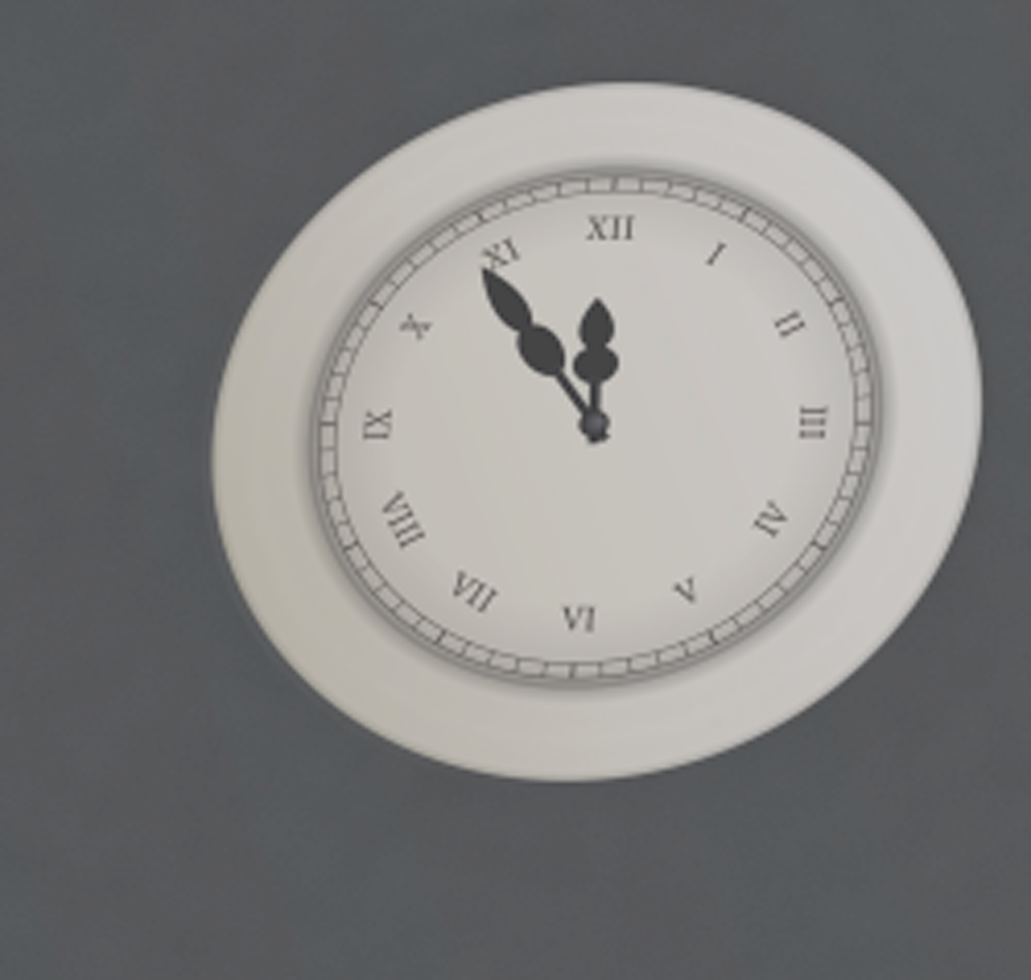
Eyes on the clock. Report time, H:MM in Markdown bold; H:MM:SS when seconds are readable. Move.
**11:54**
